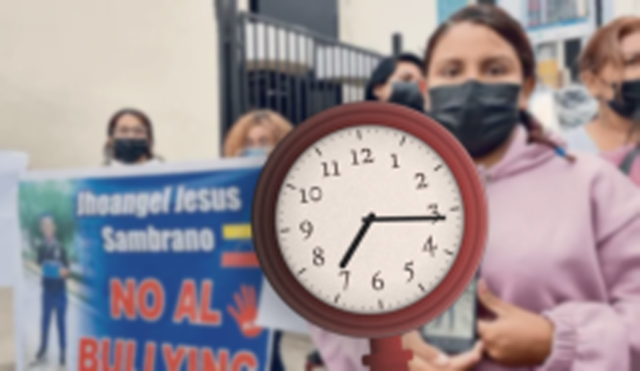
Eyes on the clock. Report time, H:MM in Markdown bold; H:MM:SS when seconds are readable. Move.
**7:16**
